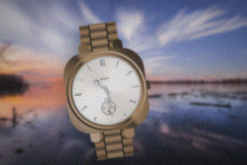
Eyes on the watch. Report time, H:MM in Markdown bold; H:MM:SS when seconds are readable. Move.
**10:29**
